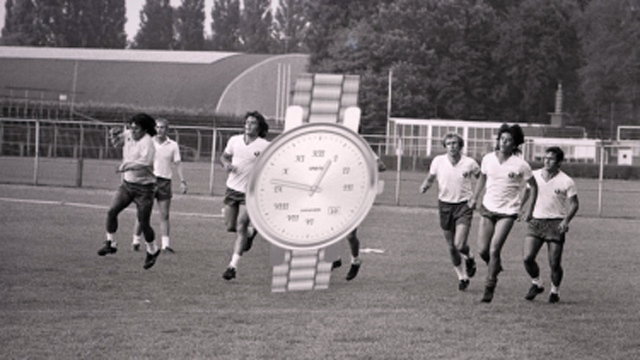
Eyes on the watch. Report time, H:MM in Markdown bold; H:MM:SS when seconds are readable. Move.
**12:47**
